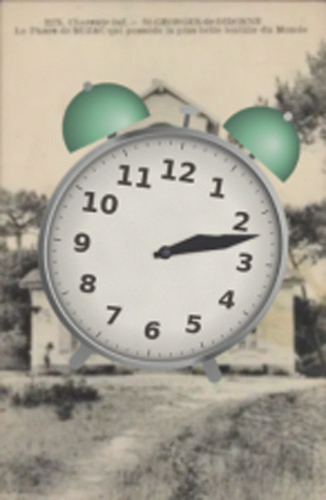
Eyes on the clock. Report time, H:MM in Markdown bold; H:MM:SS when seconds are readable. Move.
**2:12**
